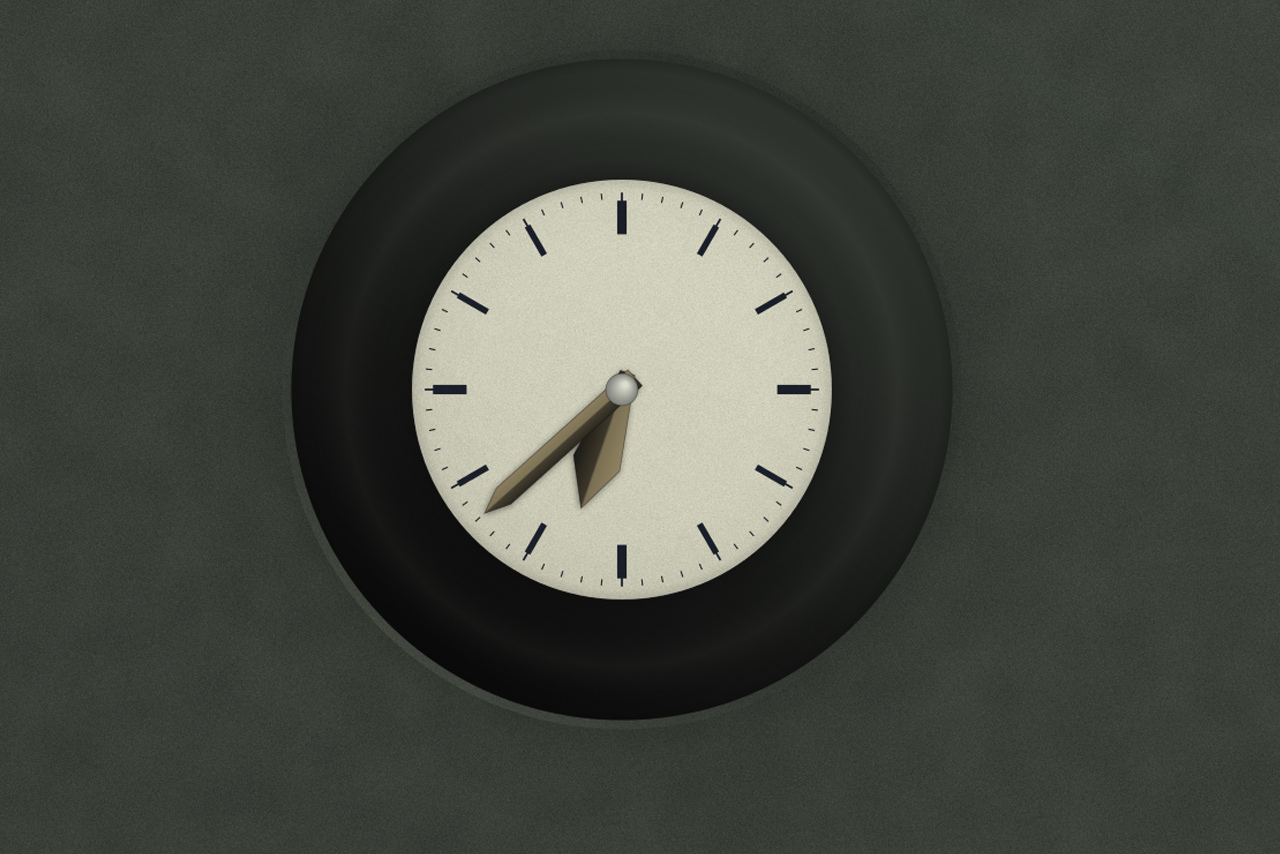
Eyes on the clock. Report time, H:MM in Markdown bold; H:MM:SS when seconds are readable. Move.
**6:38**
